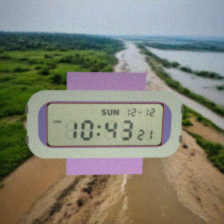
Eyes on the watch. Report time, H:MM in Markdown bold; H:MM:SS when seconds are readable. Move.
**10:43:21**
